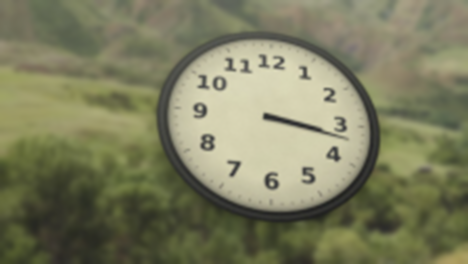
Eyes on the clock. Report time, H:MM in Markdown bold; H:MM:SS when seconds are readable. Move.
**3:17**
